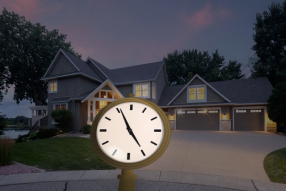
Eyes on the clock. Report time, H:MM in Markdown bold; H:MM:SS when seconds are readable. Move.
**4:56**
